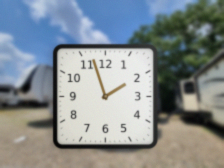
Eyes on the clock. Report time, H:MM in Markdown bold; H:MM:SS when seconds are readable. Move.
**1:57**
